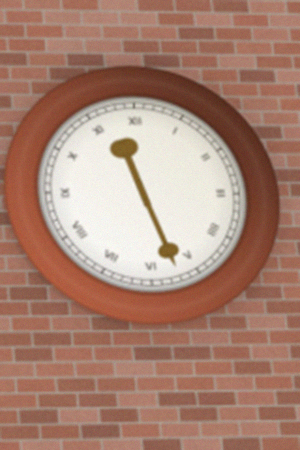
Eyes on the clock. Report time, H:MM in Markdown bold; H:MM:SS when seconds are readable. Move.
**11:27**
